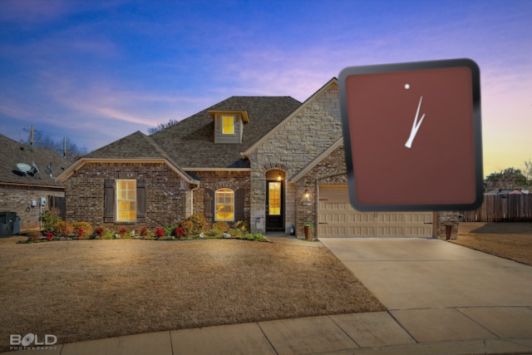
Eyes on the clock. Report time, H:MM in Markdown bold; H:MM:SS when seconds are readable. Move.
**1:03**
